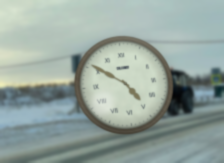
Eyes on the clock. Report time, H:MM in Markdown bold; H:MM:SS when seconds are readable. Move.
**4:51**
